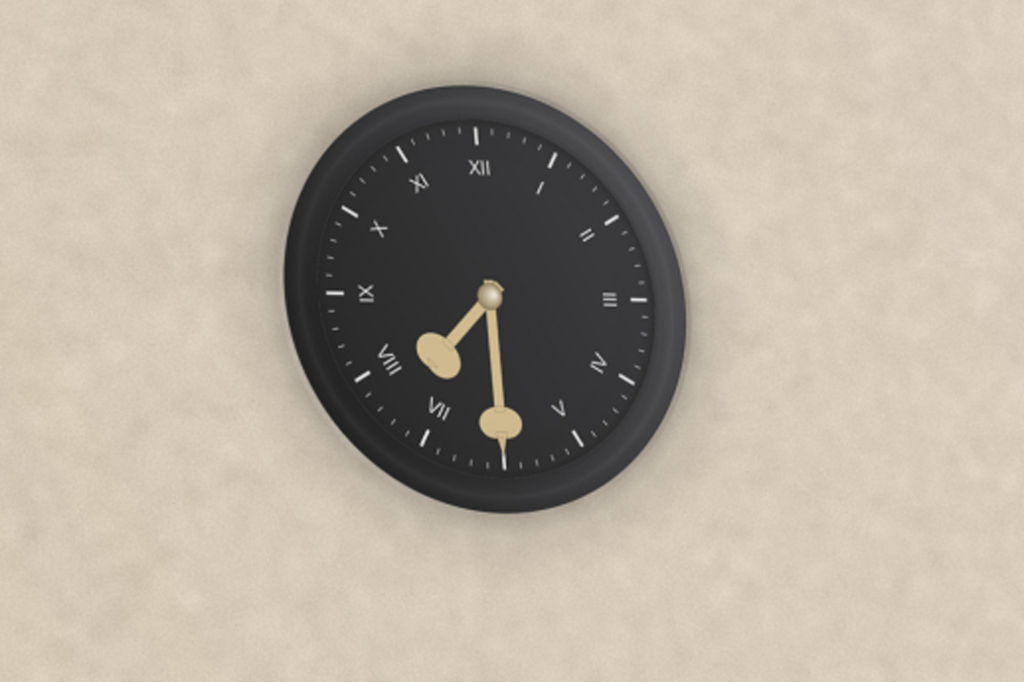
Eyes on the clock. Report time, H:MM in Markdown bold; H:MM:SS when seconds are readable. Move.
**7:30**
